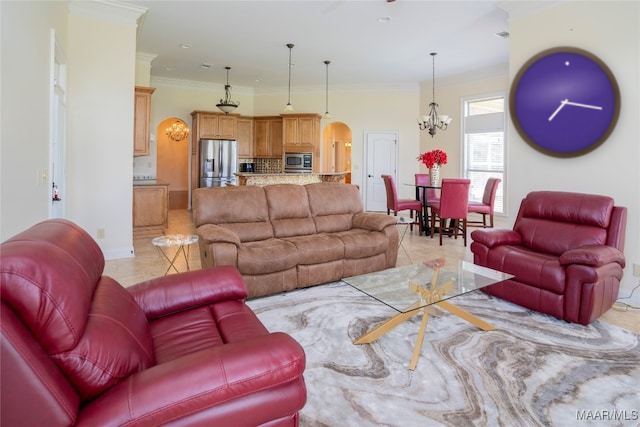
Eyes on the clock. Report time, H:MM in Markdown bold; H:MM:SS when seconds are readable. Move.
**7:16**
